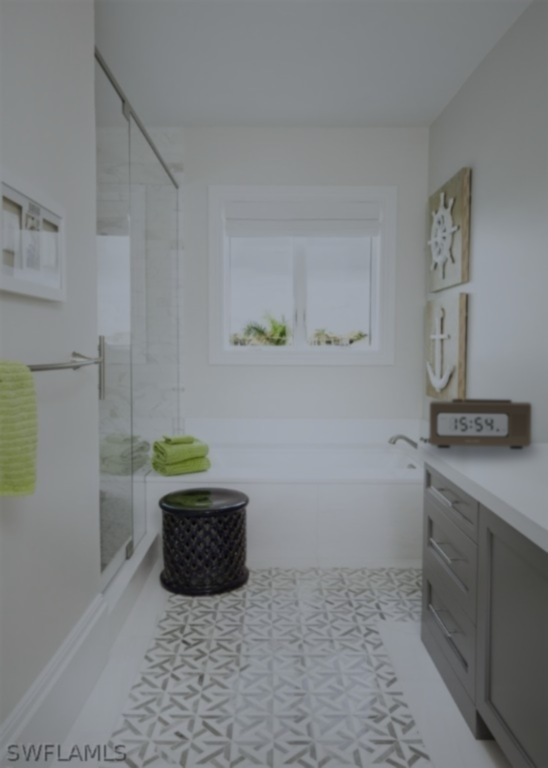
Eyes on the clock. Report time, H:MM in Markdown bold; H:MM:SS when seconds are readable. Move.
**15:54**
